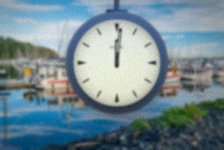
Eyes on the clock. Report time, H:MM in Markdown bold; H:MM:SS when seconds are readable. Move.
**12:01**
